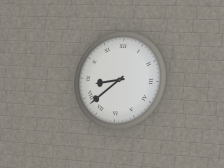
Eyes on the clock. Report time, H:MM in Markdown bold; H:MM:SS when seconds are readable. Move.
**8:38**
